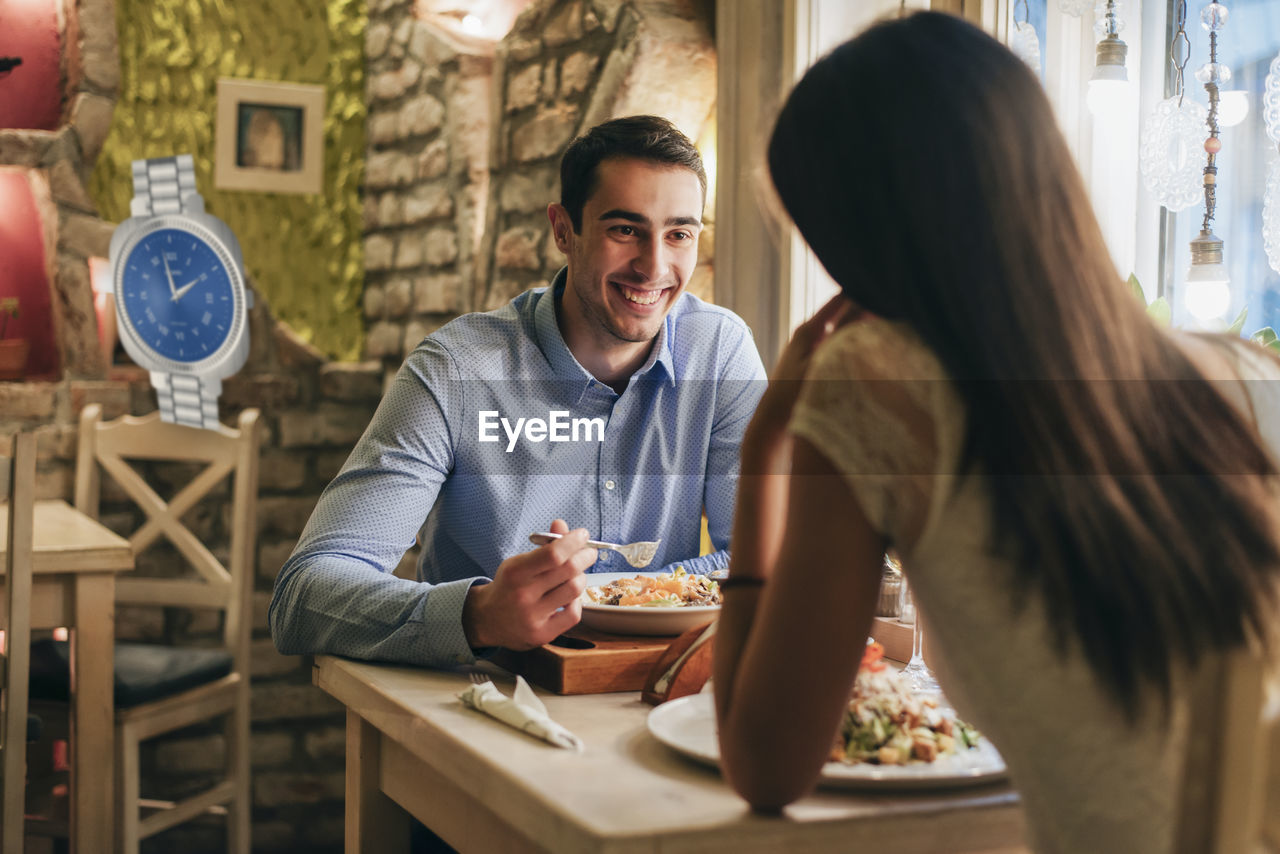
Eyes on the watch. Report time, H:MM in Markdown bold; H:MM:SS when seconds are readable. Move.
**1:58**
